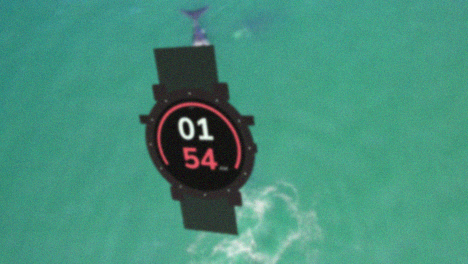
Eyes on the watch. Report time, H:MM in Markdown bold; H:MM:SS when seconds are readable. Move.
**1:54**
